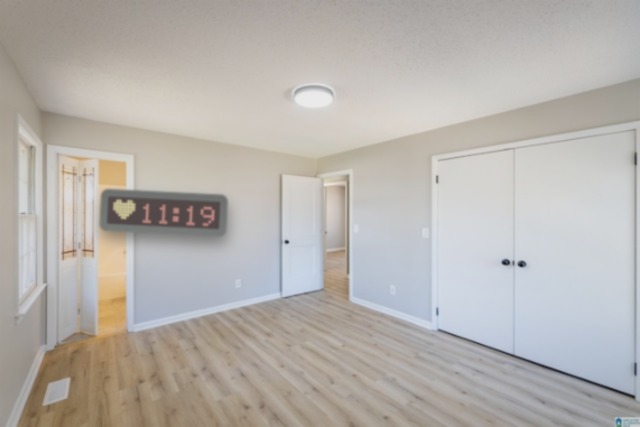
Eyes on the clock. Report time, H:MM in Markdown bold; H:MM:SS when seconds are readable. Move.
**11:19**
